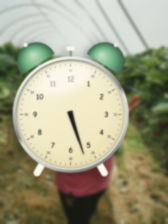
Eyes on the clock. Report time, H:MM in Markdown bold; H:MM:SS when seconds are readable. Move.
**5:27**
